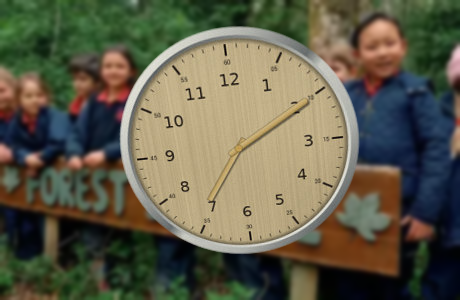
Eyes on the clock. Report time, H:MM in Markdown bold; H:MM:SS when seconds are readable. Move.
**7:10**
